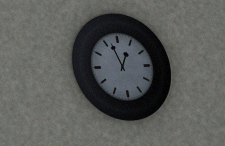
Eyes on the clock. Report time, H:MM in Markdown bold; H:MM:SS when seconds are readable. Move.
**12:57**
